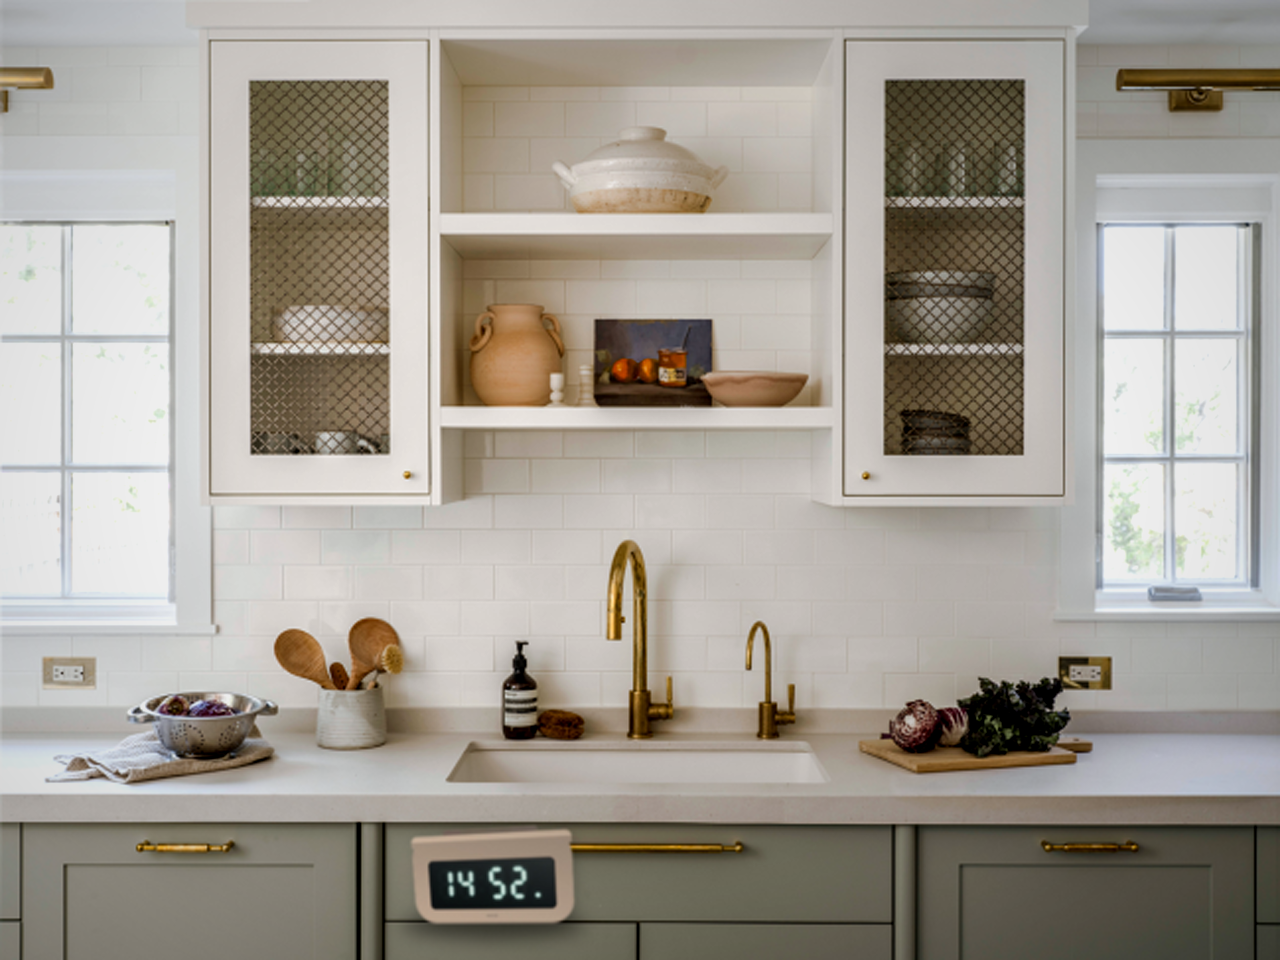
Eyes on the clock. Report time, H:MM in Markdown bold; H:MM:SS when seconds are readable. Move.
**14:52**
